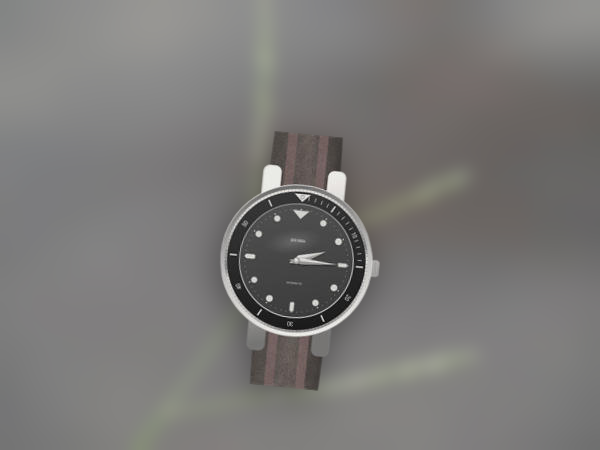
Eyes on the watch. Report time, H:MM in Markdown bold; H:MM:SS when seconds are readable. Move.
**2:15**
